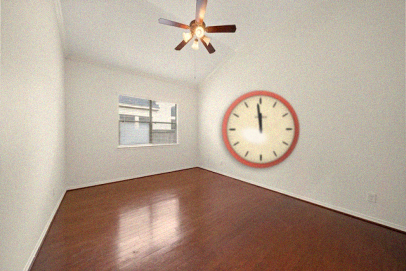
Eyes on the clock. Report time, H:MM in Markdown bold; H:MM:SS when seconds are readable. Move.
**11:59**
